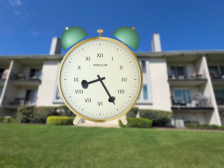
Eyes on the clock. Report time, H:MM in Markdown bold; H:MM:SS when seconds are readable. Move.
**8:25**
